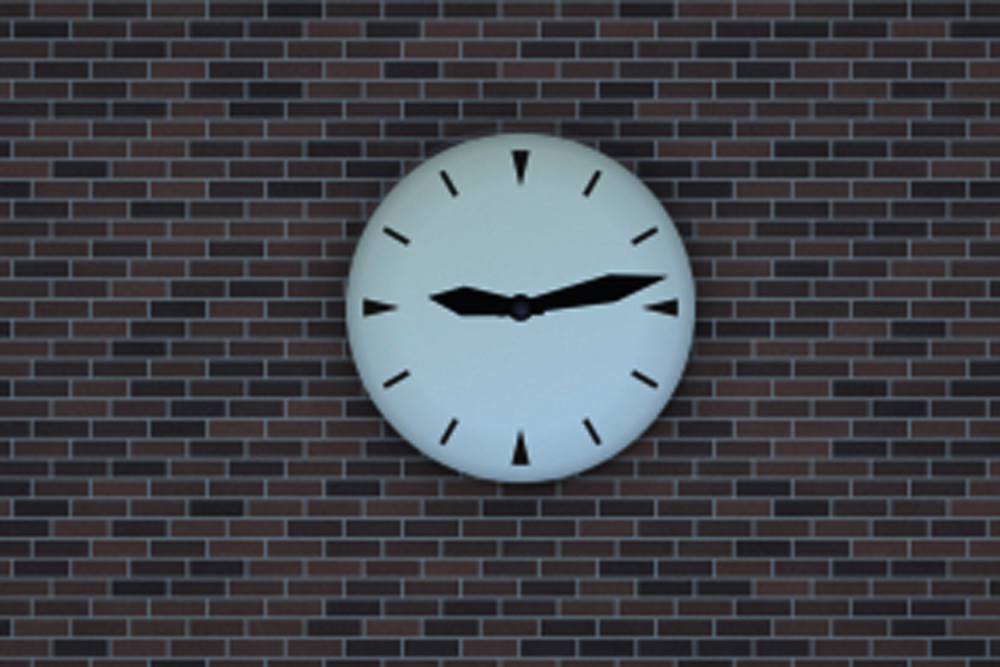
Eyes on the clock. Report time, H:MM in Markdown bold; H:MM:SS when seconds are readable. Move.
**9:13**
